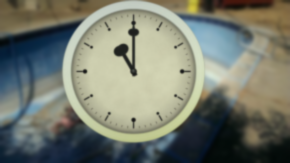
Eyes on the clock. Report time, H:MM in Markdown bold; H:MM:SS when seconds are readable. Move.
**11:00**
